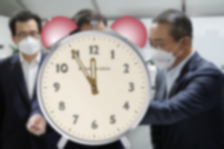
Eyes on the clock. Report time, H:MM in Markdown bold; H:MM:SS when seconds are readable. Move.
**11:55**
